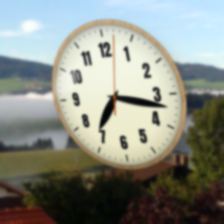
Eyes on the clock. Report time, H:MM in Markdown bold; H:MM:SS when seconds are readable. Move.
**7:17:02**
